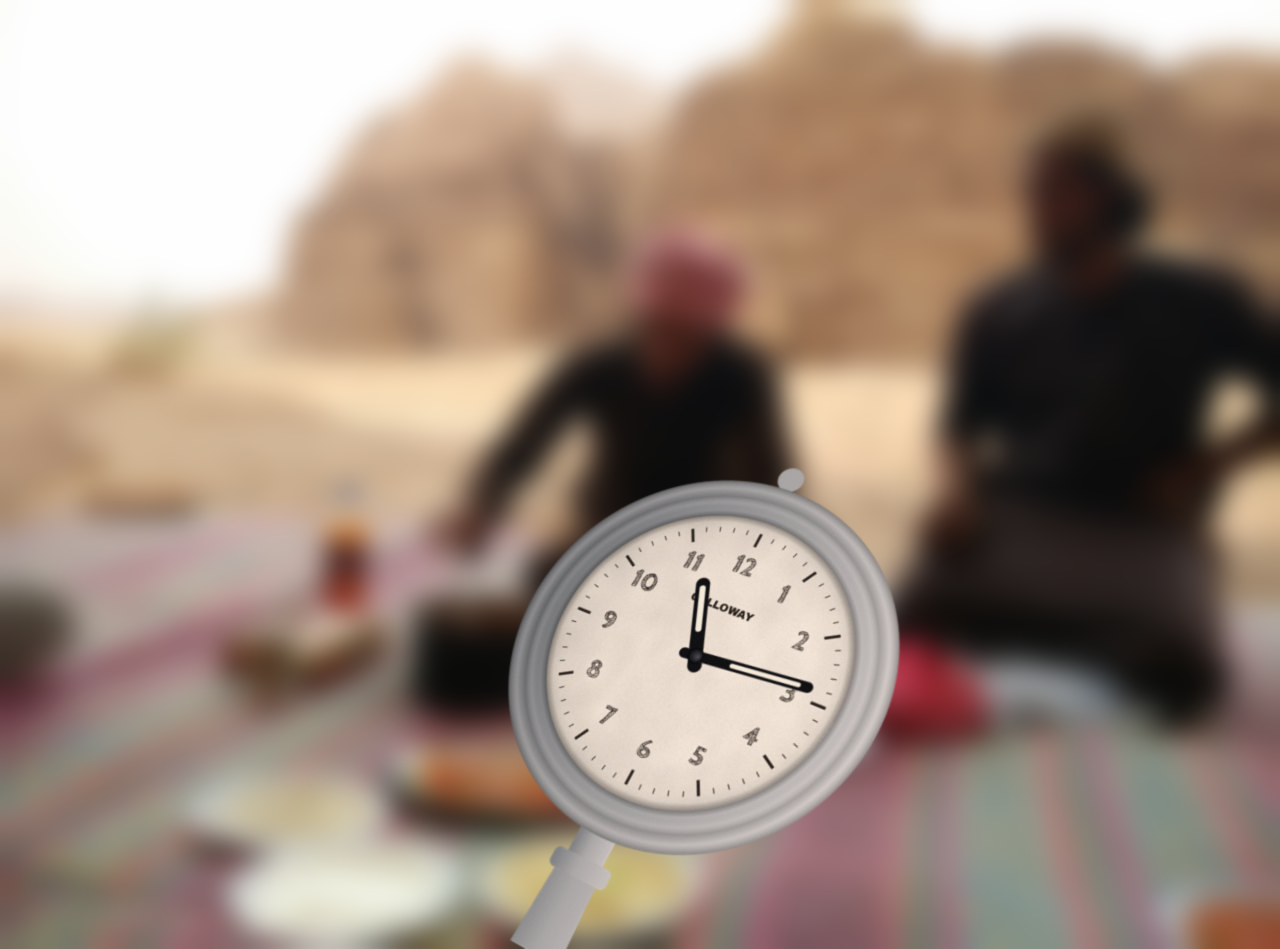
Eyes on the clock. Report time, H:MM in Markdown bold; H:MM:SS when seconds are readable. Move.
**11:14**
